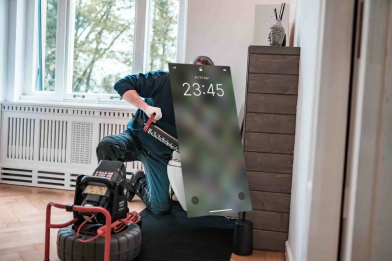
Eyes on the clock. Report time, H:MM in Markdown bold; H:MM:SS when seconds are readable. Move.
**23:45**
